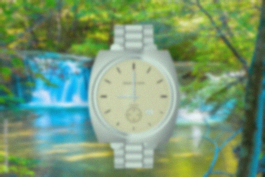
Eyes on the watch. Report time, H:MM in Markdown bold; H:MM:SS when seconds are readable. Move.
**9:00**
